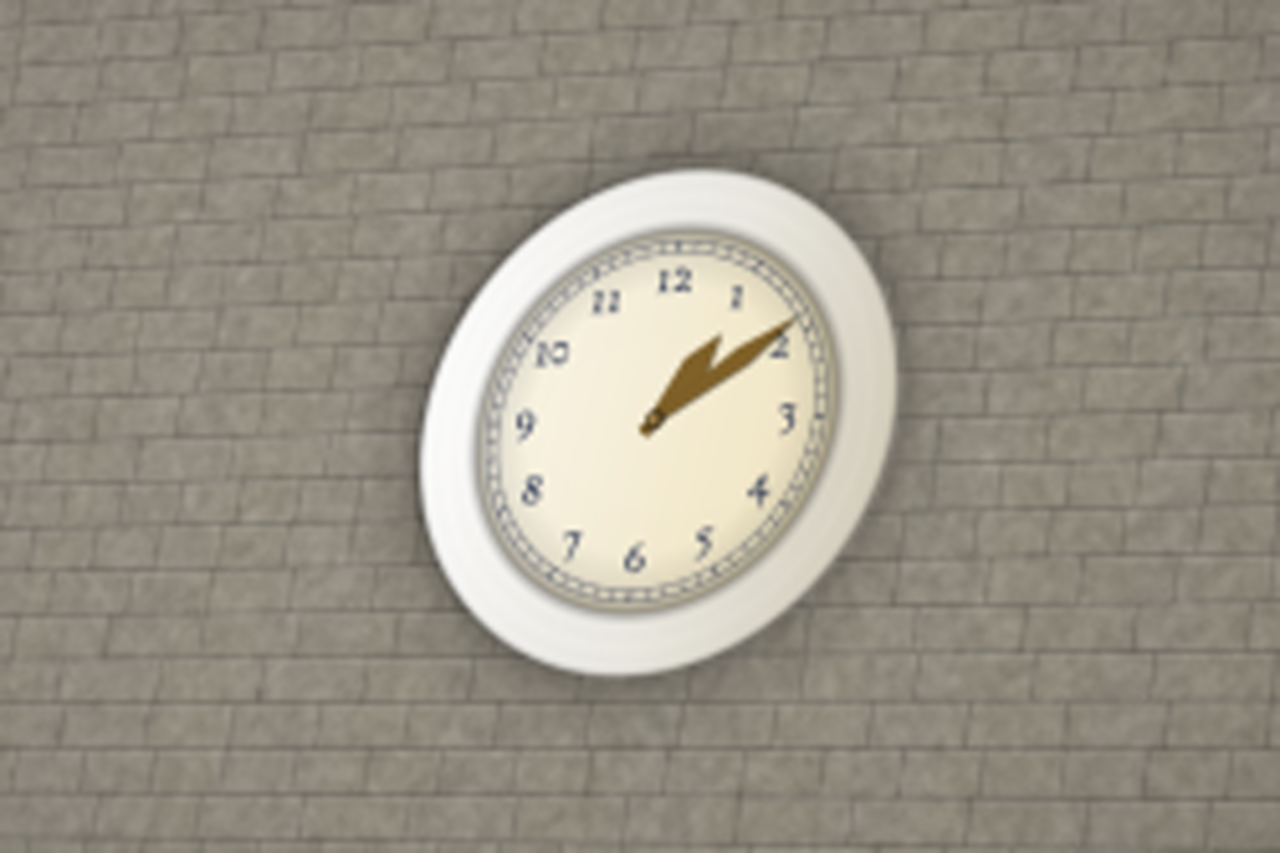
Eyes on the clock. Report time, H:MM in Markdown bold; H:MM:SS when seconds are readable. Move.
**1:09**
